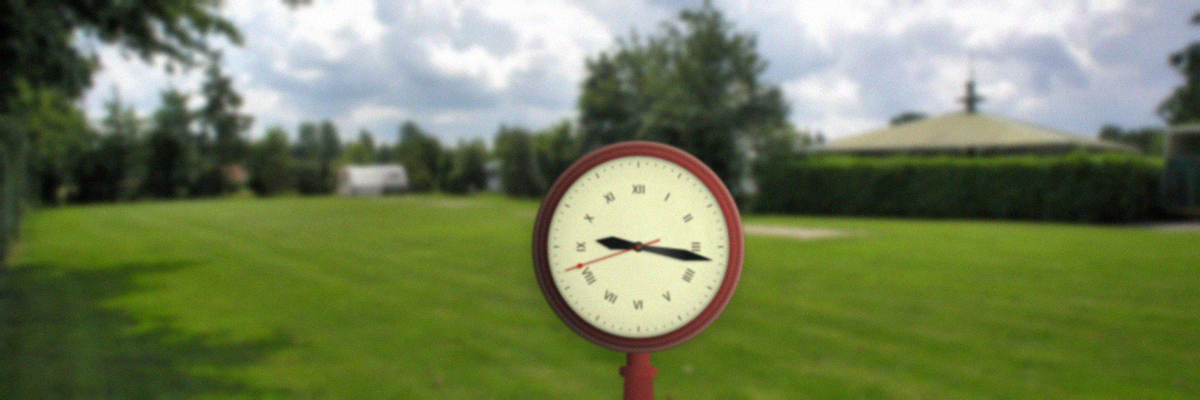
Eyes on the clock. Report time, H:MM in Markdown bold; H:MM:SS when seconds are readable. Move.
**9:16:42**
